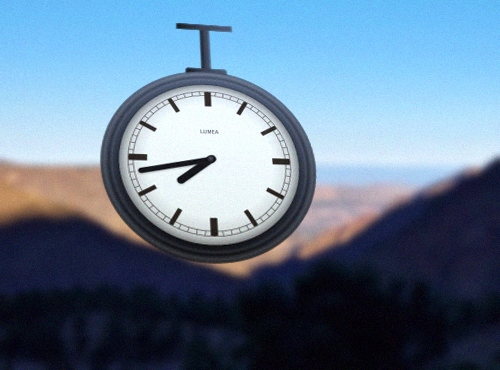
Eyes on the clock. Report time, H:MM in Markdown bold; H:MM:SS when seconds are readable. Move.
**7:43**
